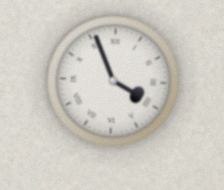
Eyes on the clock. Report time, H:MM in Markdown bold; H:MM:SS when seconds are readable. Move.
**3:56**
